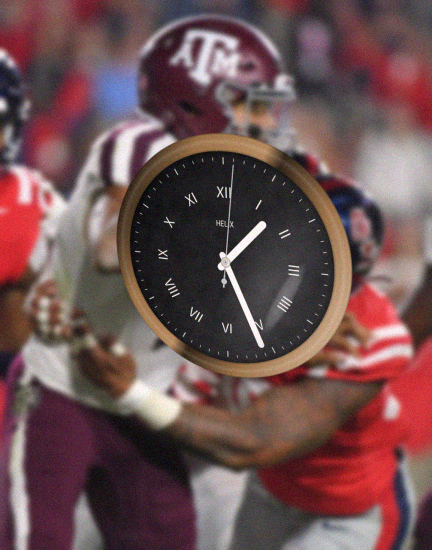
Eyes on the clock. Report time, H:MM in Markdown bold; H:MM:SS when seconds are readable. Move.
**1:26:01**
